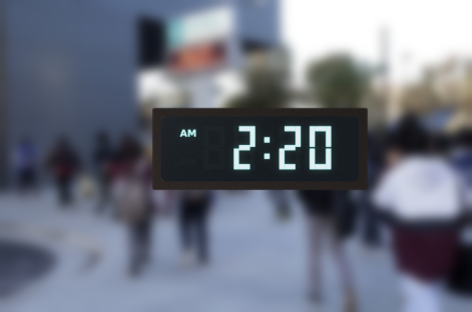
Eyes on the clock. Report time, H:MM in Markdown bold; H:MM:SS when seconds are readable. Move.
**2:20**
